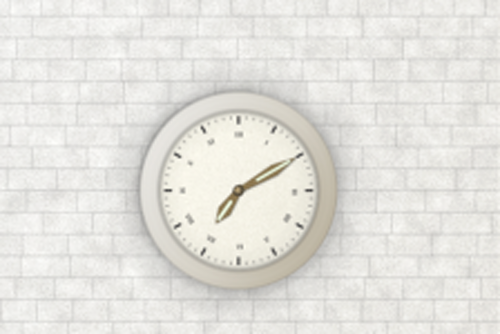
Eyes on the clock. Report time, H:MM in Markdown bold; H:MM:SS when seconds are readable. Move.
**7:10**
